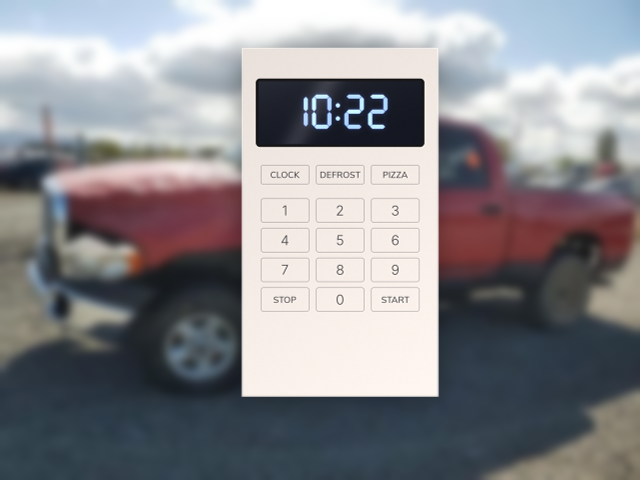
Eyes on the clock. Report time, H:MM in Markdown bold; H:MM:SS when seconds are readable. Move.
**10:22**
